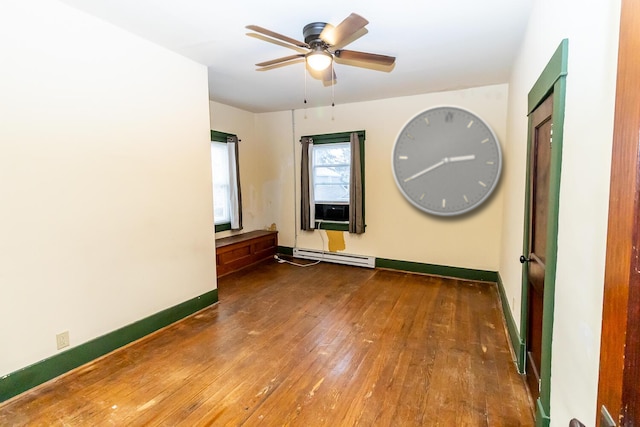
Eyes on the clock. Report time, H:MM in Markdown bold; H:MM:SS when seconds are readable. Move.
**2:40**
